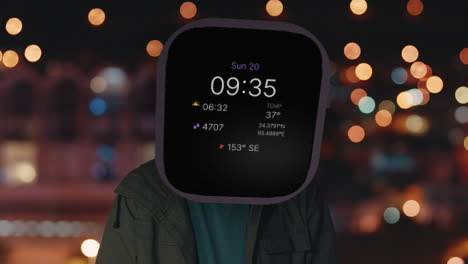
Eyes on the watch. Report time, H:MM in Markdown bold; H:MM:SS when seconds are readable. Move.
**9:35**
